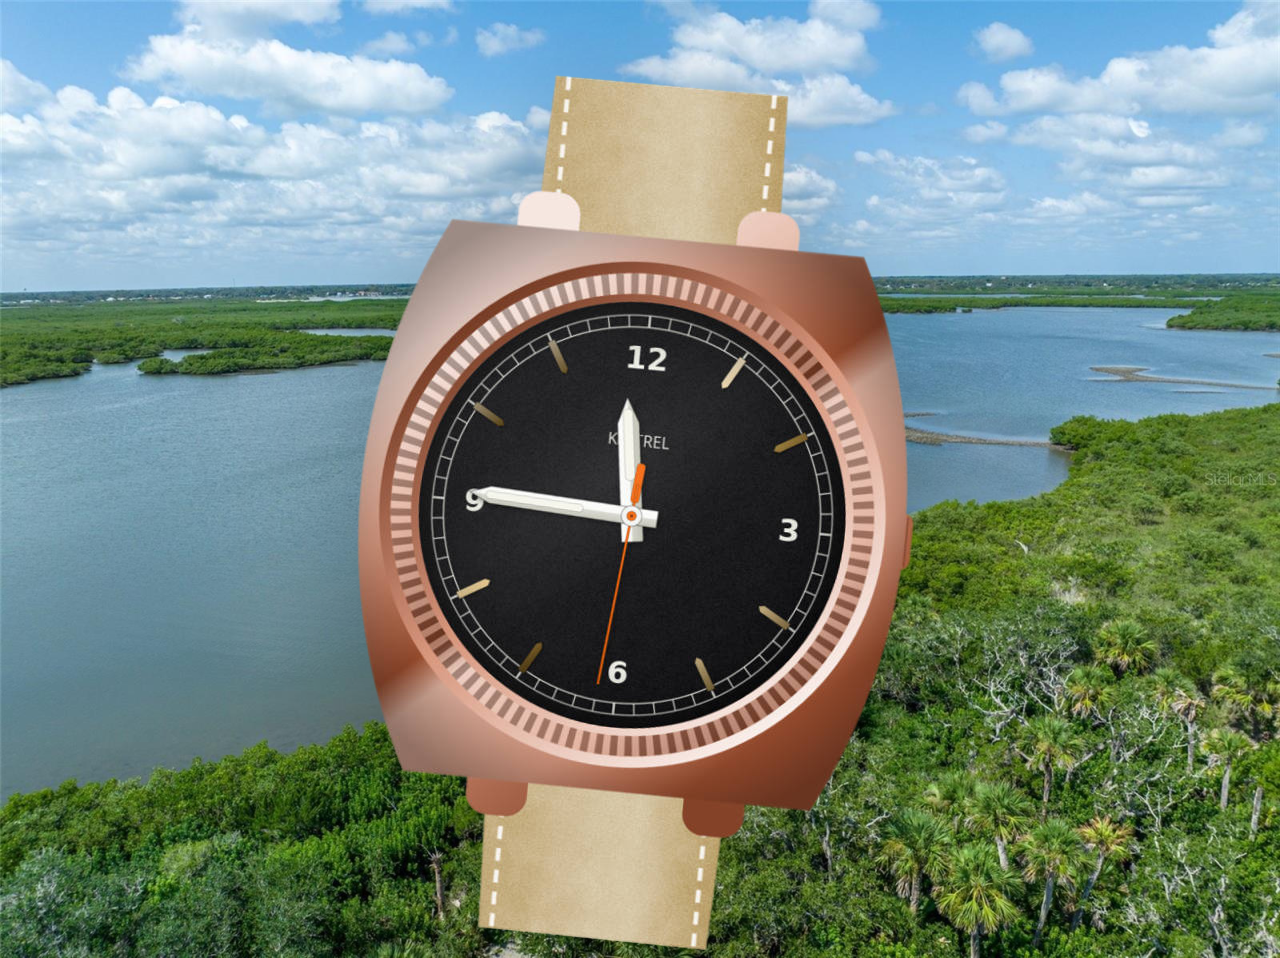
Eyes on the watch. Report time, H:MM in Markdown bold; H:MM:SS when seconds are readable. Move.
**11:45:31**
